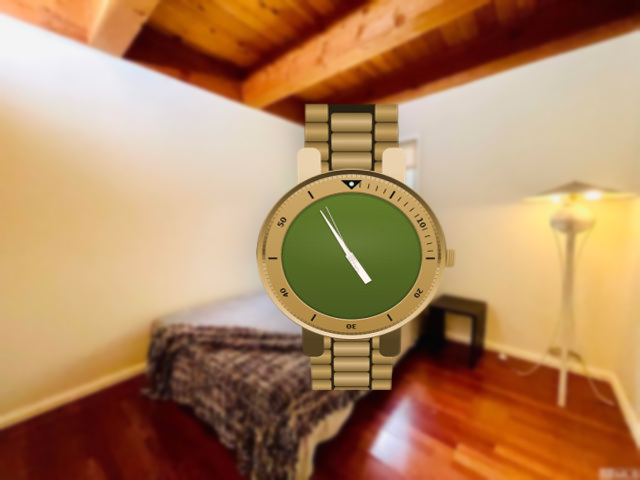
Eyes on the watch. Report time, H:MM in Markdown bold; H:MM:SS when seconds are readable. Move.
**4:54:56**
